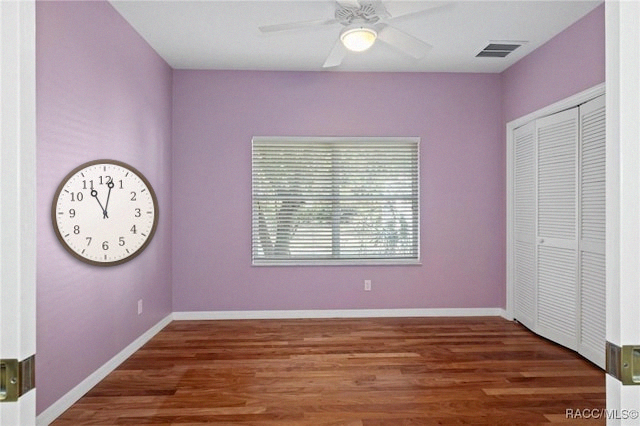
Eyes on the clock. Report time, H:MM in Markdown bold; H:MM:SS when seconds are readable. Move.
**11:02**
